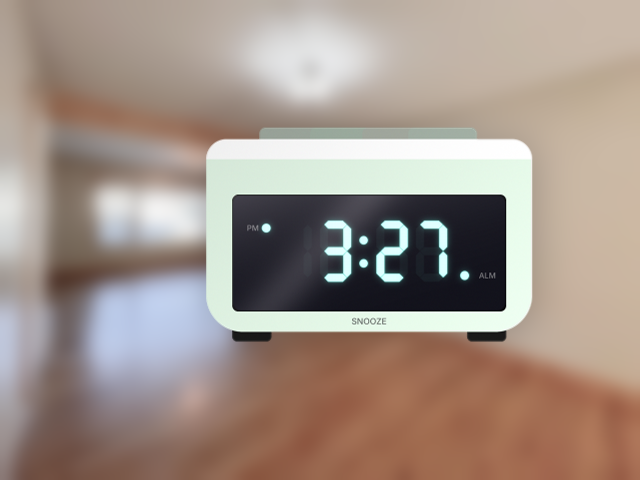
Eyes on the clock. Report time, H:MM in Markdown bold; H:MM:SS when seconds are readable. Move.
**3:27**
